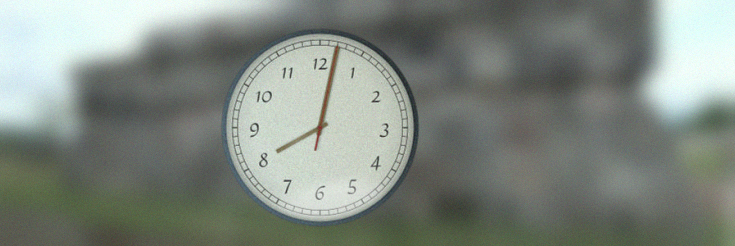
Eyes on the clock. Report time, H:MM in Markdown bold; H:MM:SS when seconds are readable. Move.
**8:02:02**
